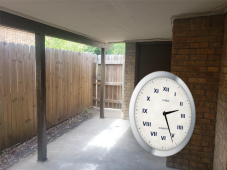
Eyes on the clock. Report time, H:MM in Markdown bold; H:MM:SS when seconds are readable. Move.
**2:26**
